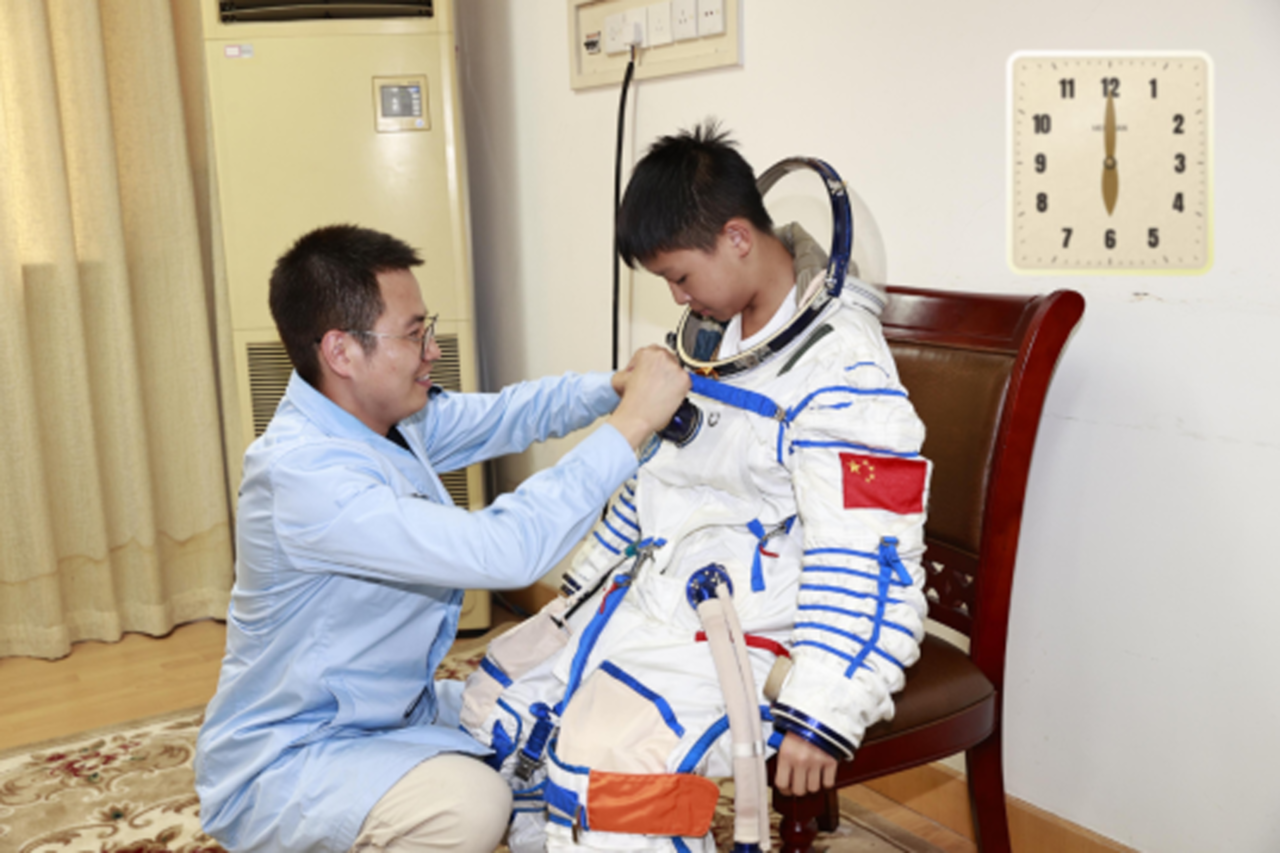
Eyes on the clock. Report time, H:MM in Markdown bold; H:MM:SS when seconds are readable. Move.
**6:00**
